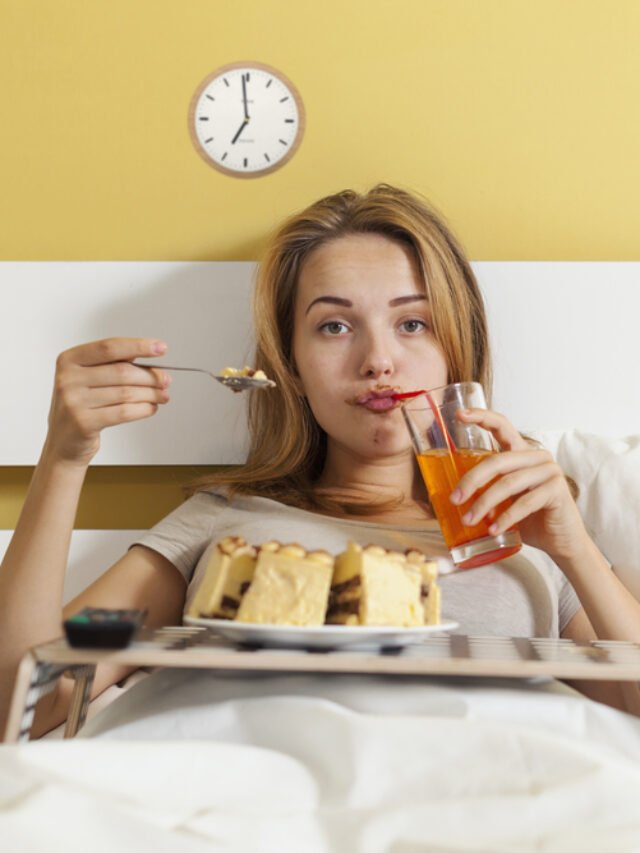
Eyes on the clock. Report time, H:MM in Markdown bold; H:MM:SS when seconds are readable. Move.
**6:59**
